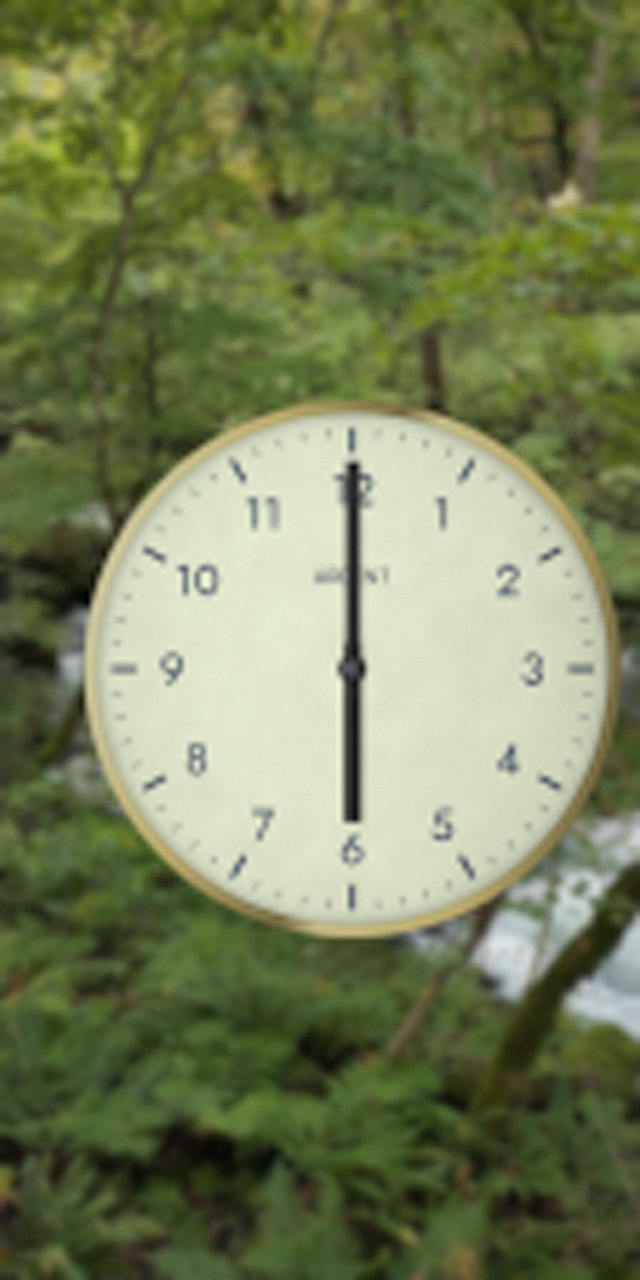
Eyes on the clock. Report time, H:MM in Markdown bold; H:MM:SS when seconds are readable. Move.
**6:00**
